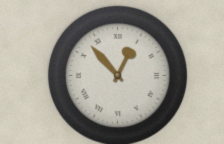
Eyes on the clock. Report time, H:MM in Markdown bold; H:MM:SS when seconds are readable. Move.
**12:53**
